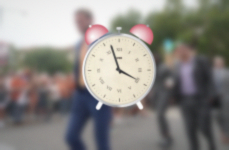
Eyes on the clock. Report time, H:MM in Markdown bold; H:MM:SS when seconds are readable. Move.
**3:57**
